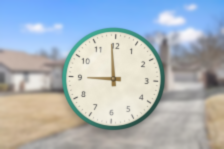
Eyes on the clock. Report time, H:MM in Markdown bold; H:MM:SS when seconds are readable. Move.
**8:59**
